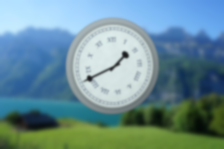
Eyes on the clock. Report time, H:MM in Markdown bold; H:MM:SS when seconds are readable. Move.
**1:42**
